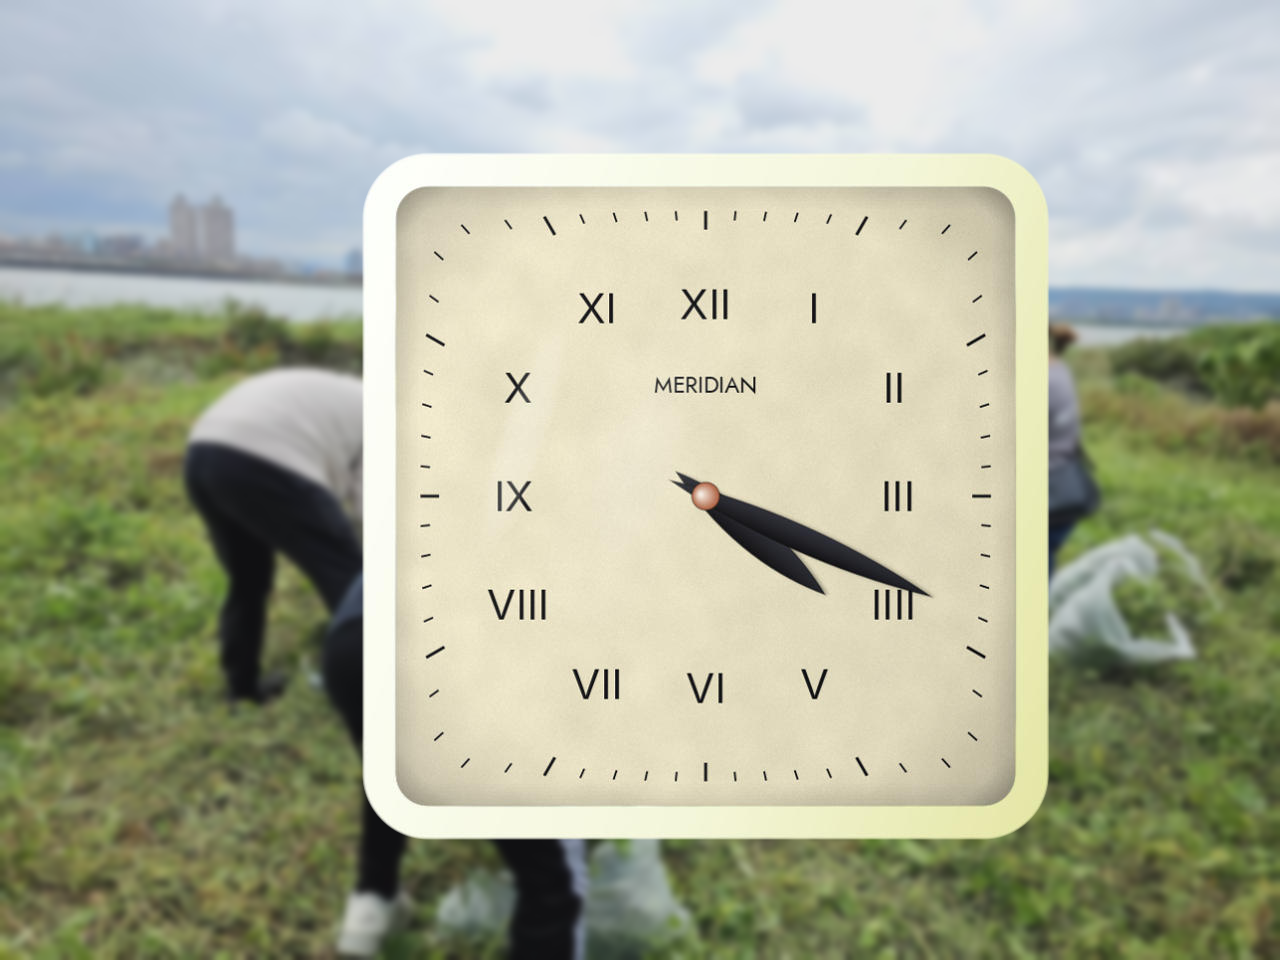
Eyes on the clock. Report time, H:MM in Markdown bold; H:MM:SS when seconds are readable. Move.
**4:19**
